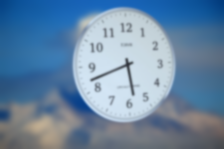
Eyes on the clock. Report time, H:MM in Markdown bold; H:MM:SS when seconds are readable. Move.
**5:42**
